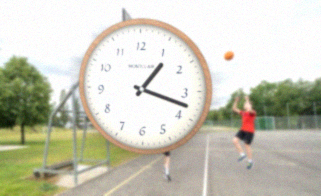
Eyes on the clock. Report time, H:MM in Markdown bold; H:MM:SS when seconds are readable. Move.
**1:18**
